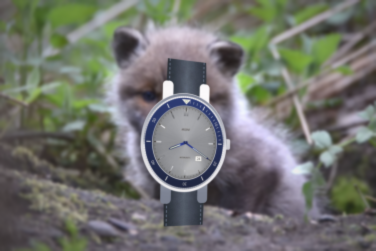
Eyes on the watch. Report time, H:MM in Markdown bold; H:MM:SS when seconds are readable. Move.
**8:20**
